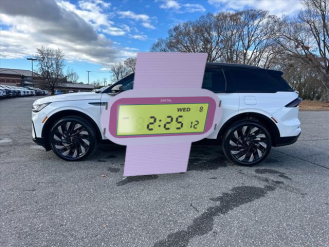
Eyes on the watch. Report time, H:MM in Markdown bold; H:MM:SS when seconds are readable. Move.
**2:25:12**
